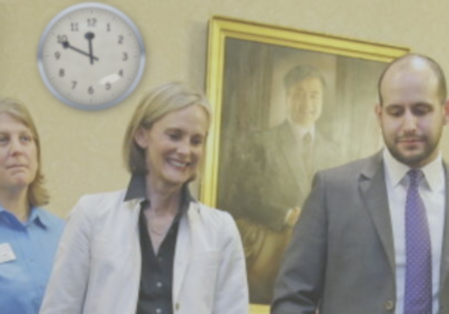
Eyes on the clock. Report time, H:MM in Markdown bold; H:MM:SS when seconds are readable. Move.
**11:49**
